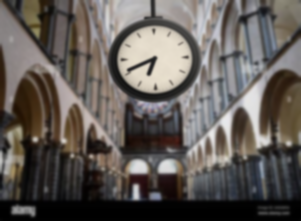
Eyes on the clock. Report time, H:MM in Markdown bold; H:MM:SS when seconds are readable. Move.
**6:41**
